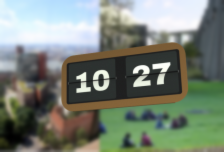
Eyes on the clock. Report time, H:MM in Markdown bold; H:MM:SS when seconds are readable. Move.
**10:27**
